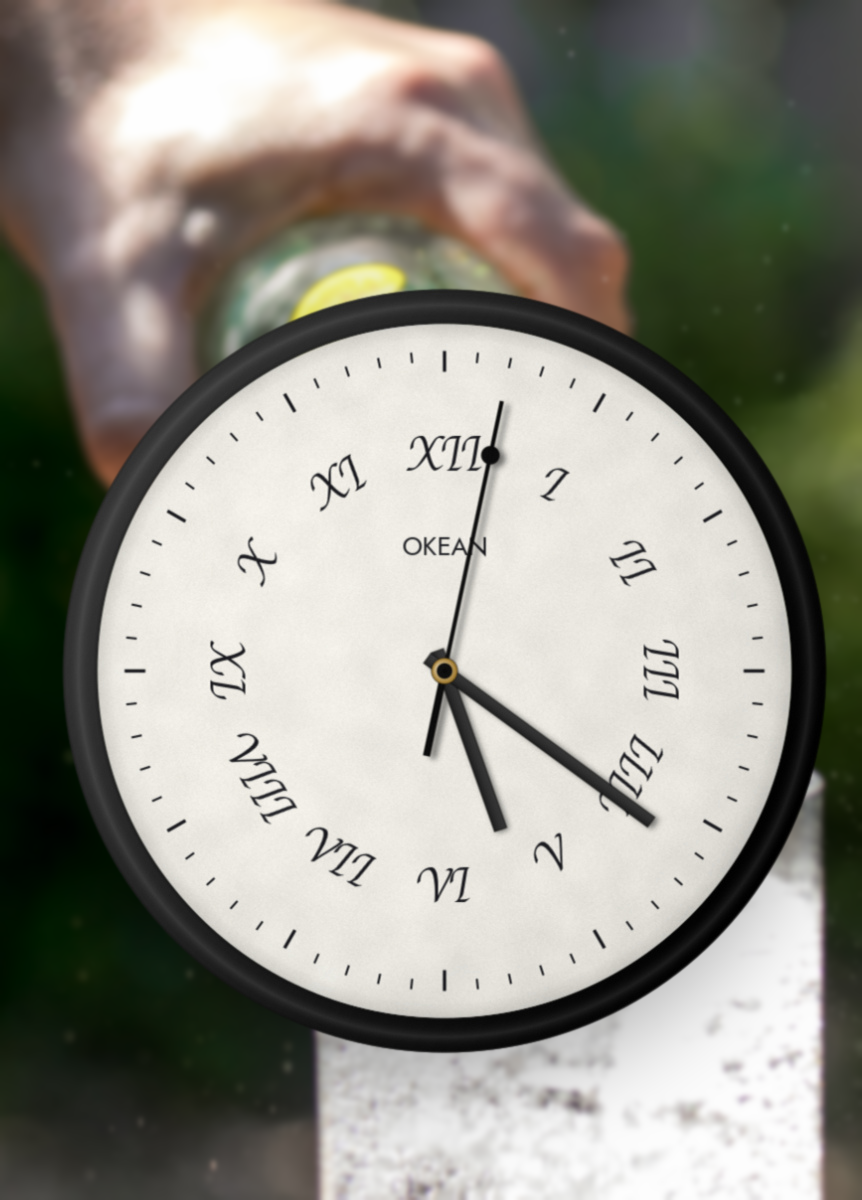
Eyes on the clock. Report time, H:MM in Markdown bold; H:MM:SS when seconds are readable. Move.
**5:21:02**
